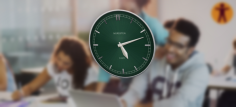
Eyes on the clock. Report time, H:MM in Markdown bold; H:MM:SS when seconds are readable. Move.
**5:12**
